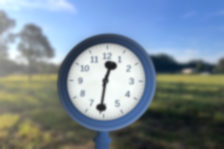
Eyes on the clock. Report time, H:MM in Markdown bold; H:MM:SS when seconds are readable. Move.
**12:31**
